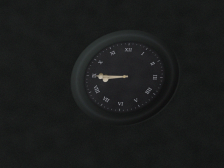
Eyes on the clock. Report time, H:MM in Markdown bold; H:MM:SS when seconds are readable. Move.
**8:45**
